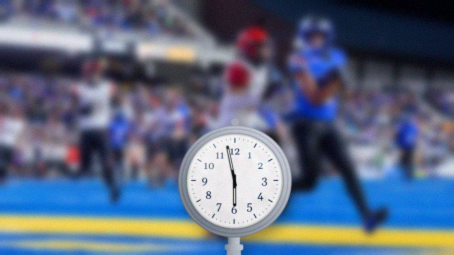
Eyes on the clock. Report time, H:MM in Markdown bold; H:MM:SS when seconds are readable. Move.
**5:58**
